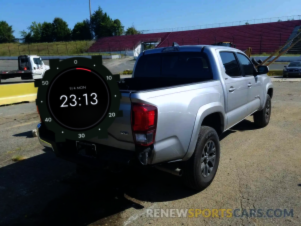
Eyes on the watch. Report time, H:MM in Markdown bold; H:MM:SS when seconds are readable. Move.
**23:13**
